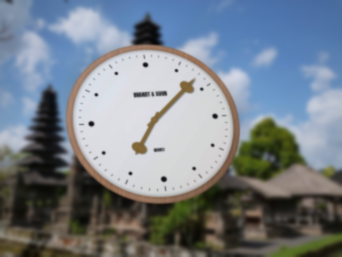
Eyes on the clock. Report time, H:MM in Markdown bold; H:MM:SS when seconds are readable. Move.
**7:08**
